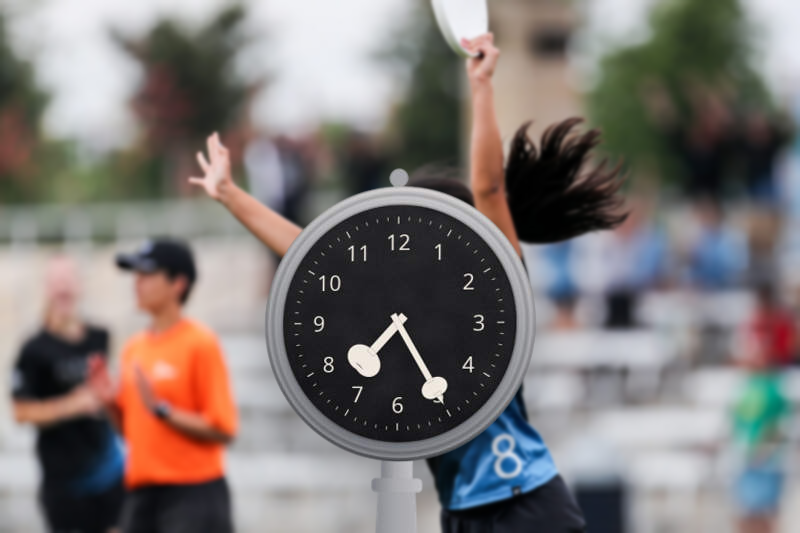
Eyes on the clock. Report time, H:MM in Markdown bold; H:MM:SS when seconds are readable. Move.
**7:25**
